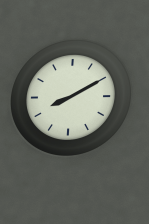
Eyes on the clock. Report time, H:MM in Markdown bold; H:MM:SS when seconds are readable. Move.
**8:10**
